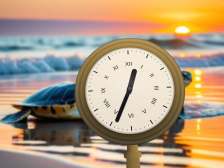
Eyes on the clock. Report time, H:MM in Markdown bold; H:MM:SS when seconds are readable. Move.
**12:34**
